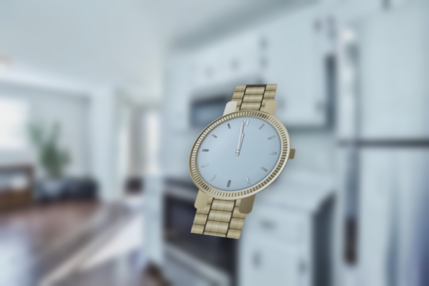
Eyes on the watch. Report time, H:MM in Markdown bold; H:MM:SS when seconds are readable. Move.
**11:59**
